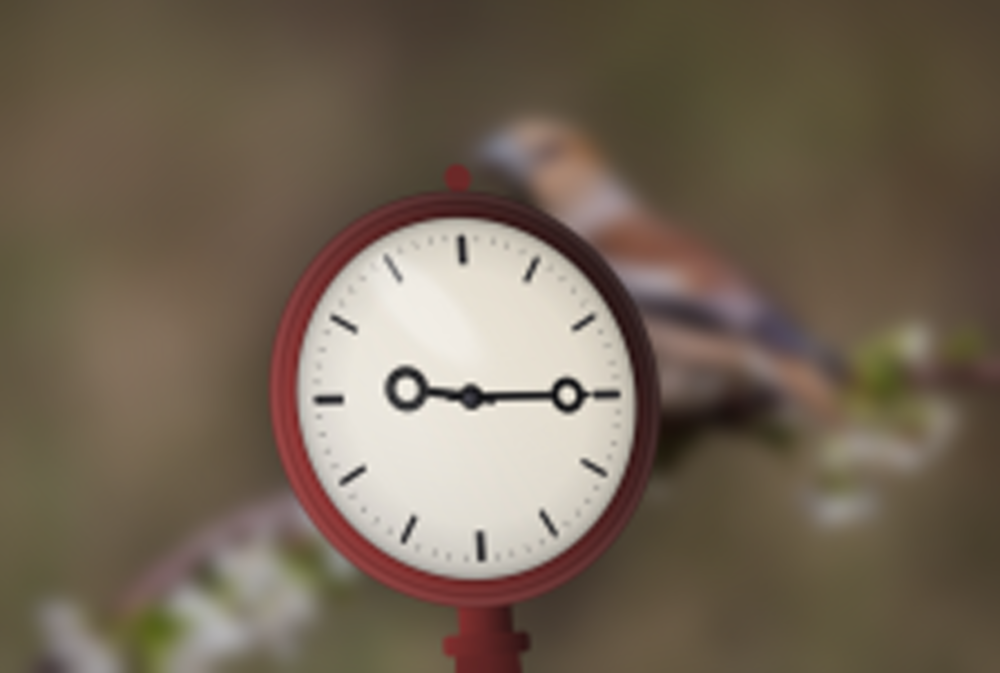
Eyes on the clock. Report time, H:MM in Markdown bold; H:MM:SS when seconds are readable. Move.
**9:15**
